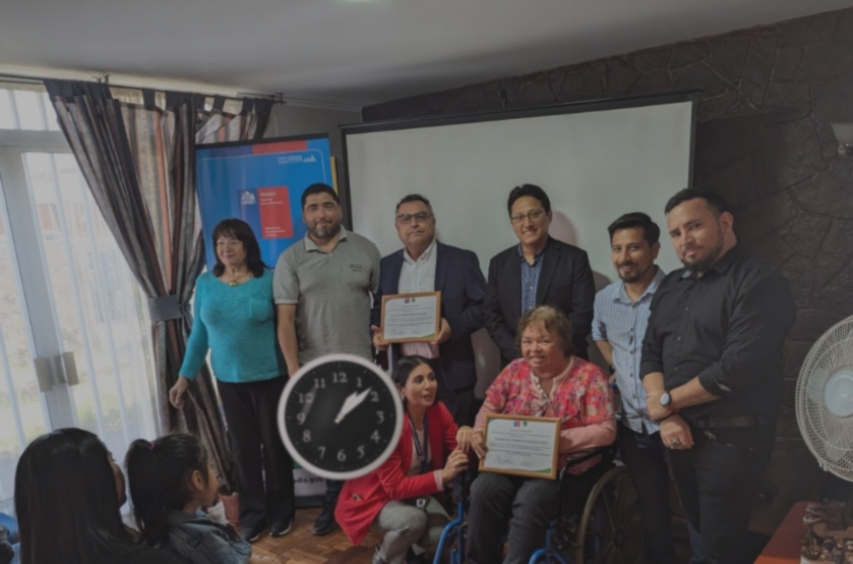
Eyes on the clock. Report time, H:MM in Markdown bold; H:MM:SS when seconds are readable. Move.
**1:08**
